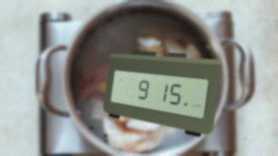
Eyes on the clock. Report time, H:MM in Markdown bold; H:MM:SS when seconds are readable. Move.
**9:15**
